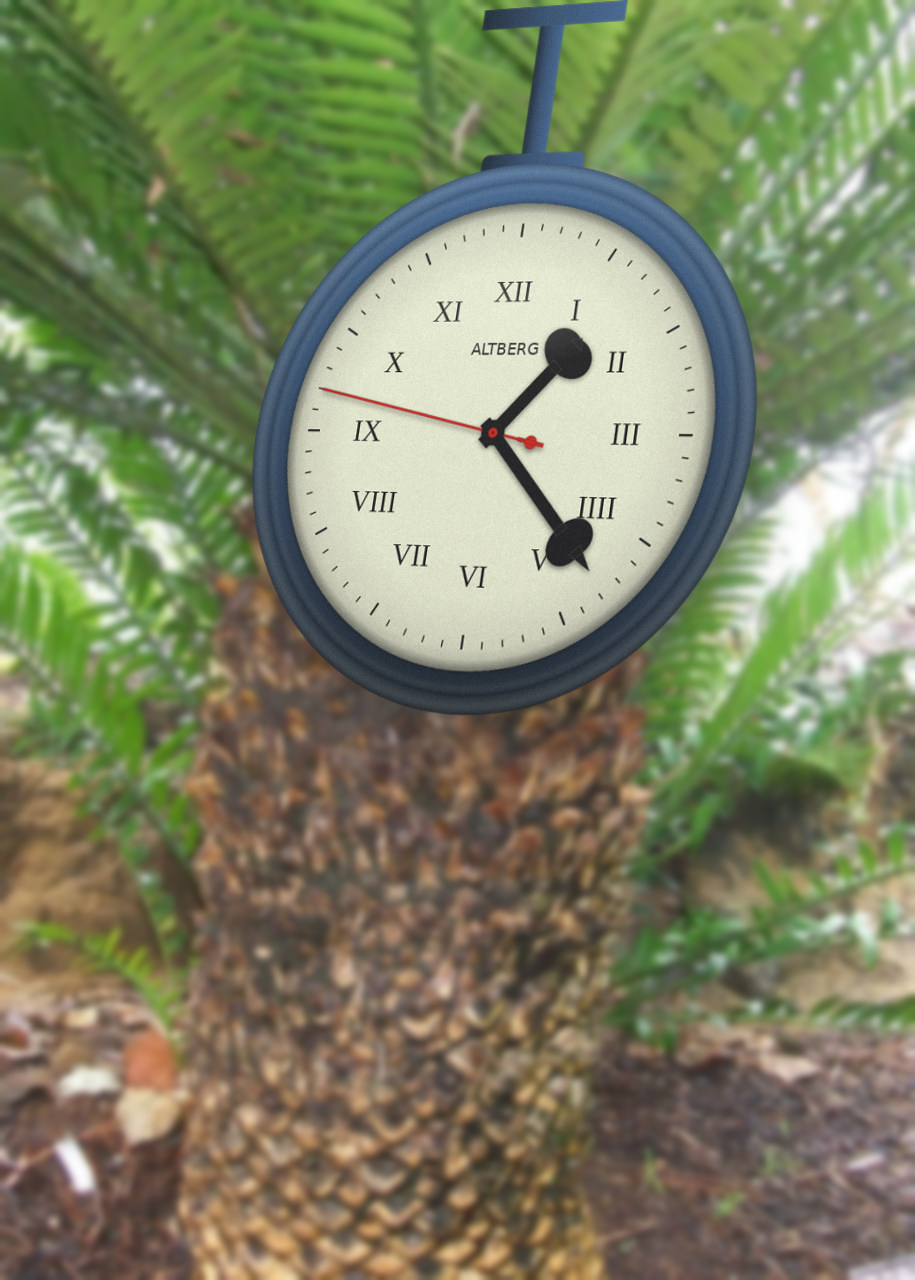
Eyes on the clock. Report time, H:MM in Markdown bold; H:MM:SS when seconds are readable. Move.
**1:22:47**
